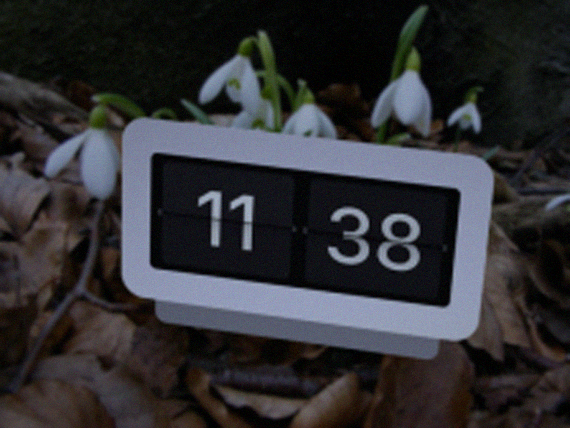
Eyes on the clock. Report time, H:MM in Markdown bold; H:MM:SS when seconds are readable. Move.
**11:38**
